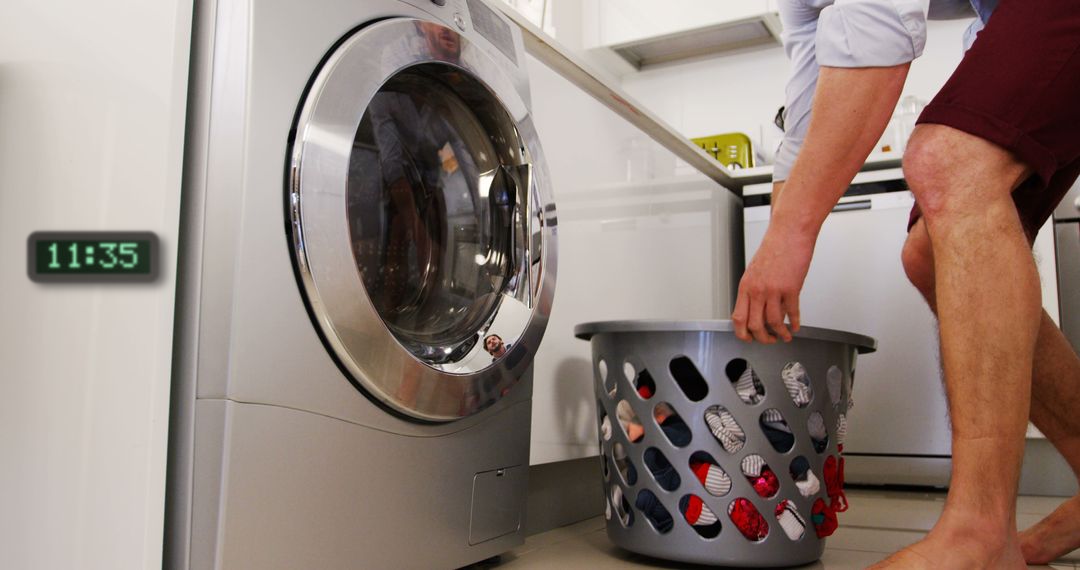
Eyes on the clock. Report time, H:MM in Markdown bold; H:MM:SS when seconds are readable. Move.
**11:35**
